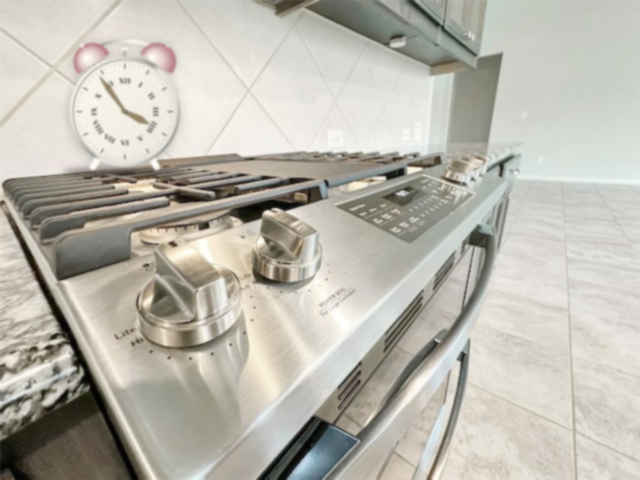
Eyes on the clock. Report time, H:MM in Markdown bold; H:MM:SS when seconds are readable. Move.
**3:54**
